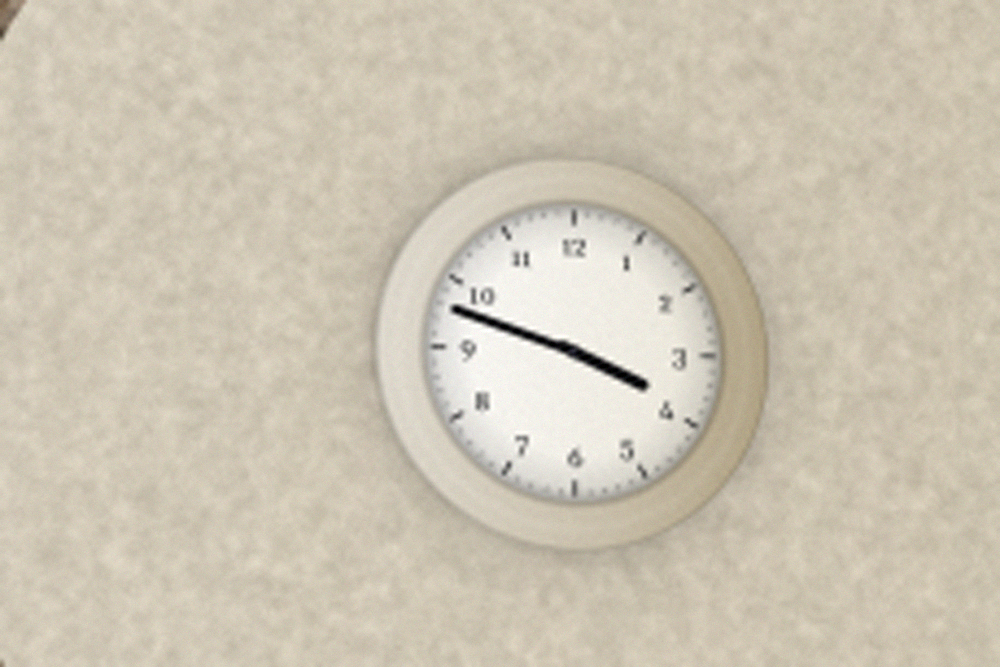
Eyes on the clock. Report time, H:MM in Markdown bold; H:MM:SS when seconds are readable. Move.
**3:48**
